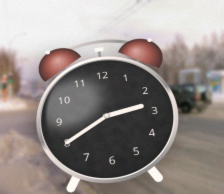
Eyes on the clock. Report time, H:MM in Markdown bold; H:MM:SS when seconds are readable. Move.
**2:40**
